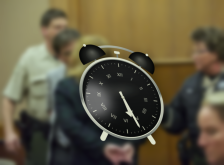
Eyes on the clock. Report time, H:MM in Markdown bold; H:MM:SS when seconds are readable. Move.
**5:26**
